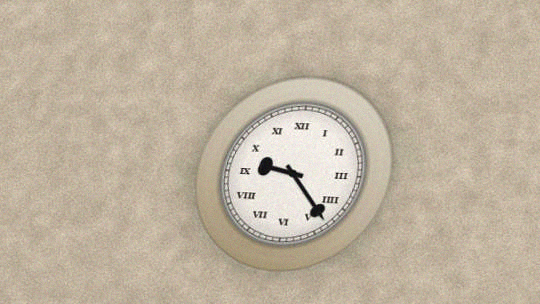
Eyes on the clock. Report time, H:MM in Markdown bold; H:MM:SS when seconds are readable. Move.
**9:23**
